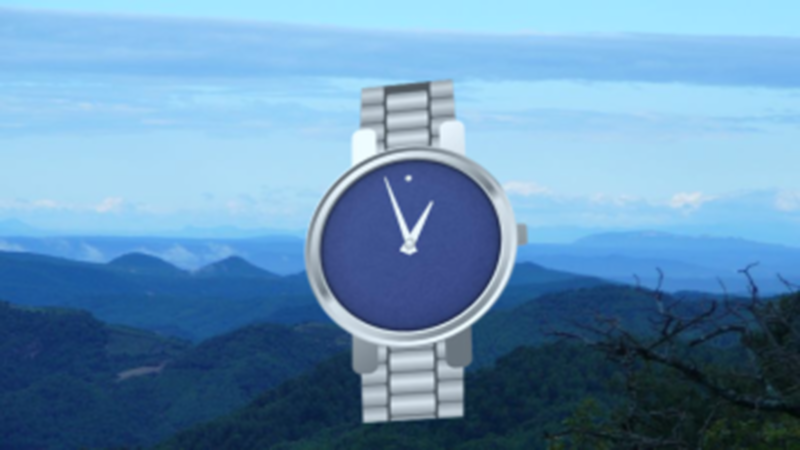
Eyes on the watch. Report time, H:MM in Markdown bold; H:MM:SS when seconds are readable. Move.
**12:57**
